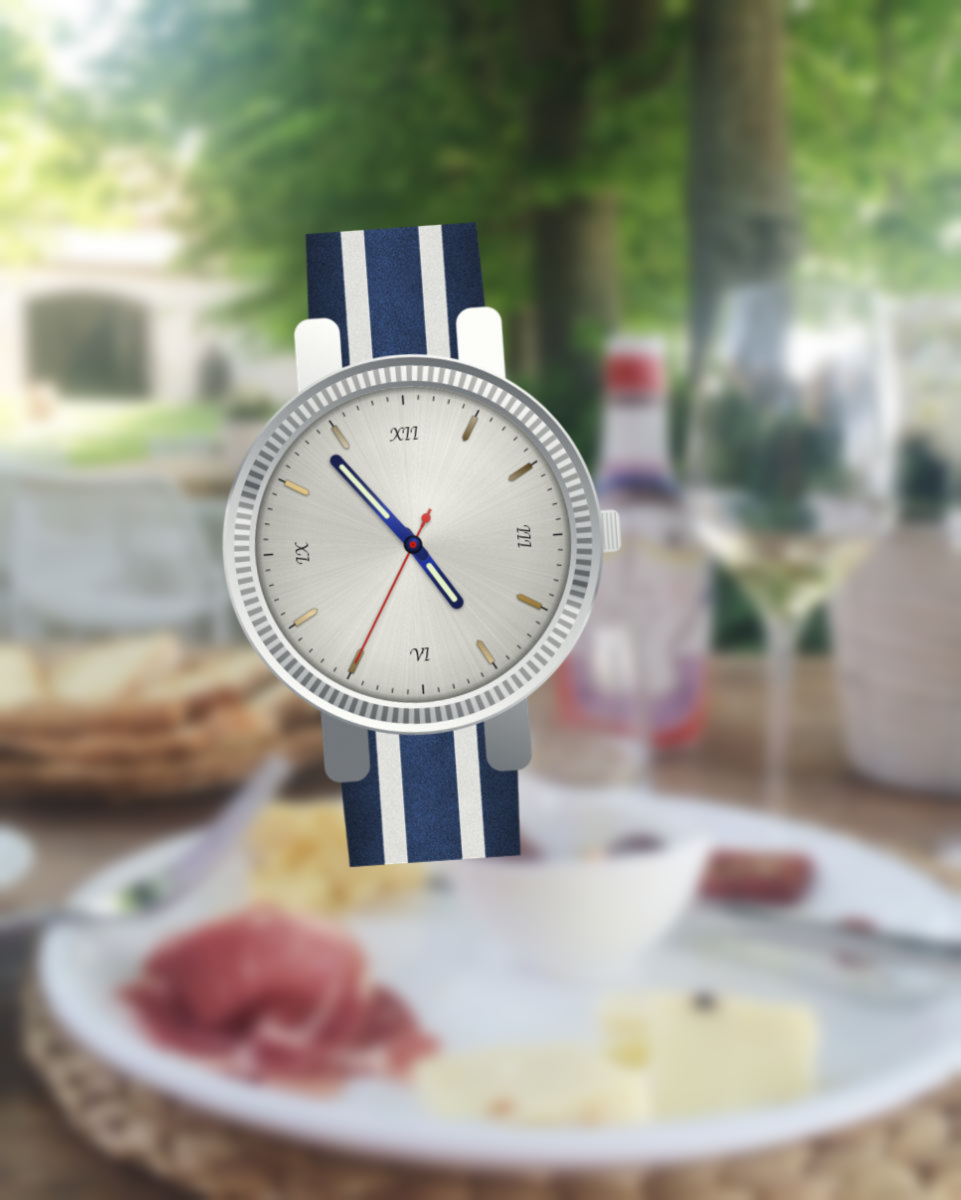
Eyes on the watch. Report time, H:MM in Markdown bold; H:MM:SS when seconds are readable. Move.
**4:53:35**
